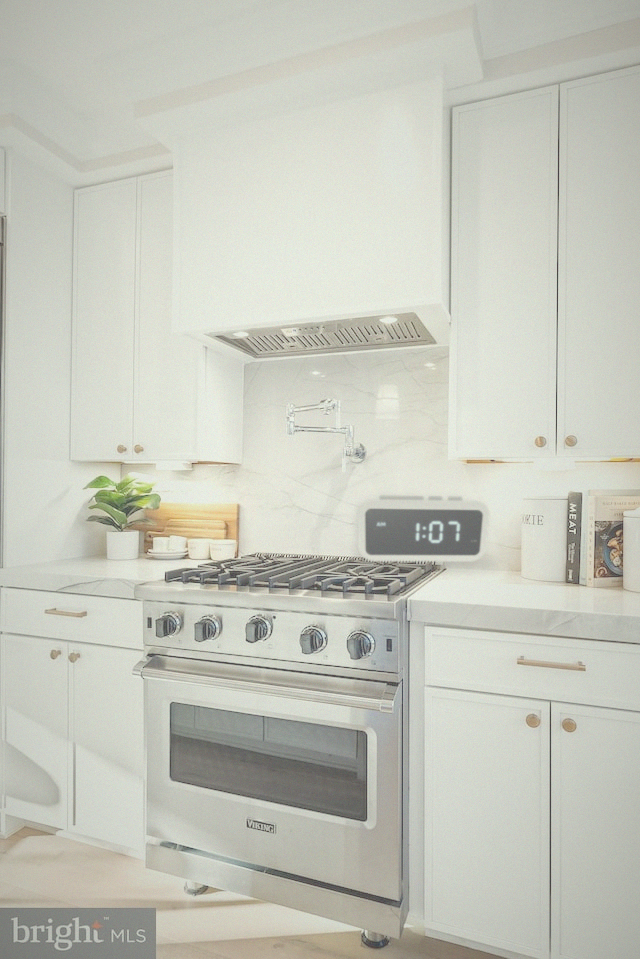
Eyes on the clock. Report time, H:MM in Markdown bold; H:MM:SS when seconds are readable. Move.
**1:07**
